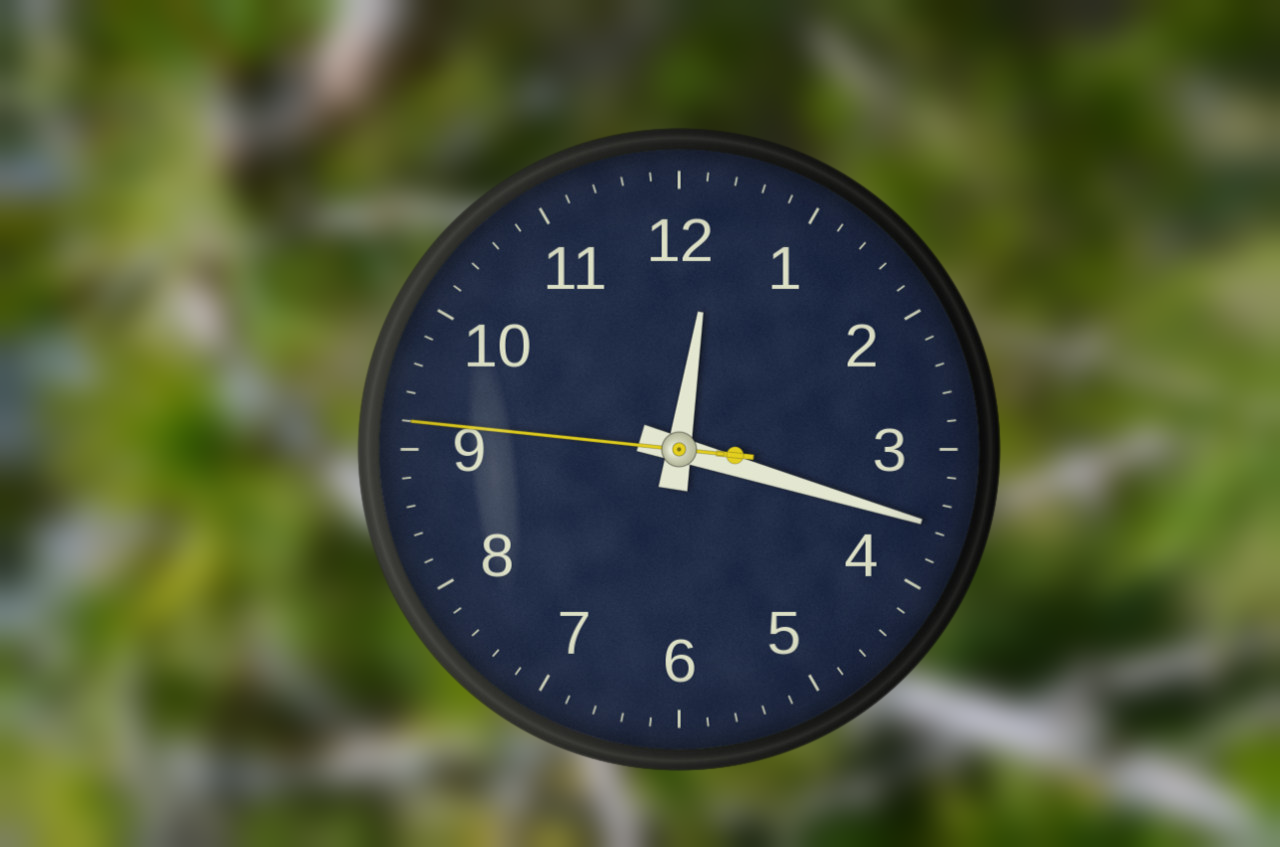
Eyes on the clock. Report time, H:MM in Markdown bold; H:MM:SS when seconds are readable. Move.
**12:17:46**
